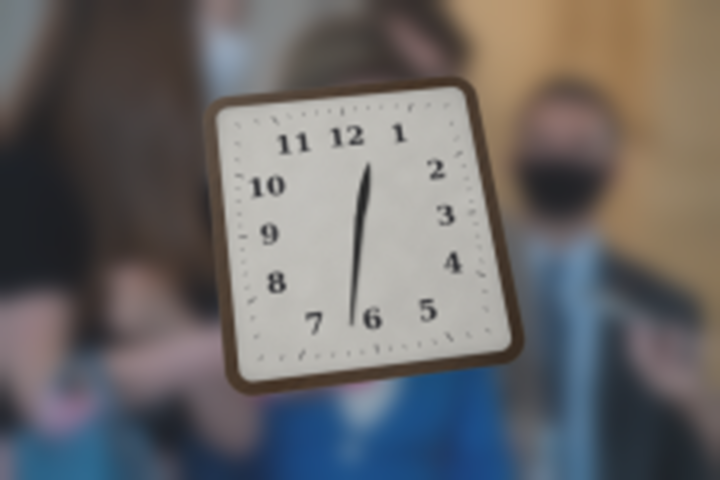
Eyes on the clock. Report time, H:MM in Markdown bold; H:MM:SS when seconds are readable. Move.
**12:32**
